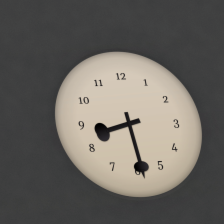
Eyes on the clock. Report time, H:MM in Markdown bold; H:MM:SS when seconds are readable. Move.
**8:29**
